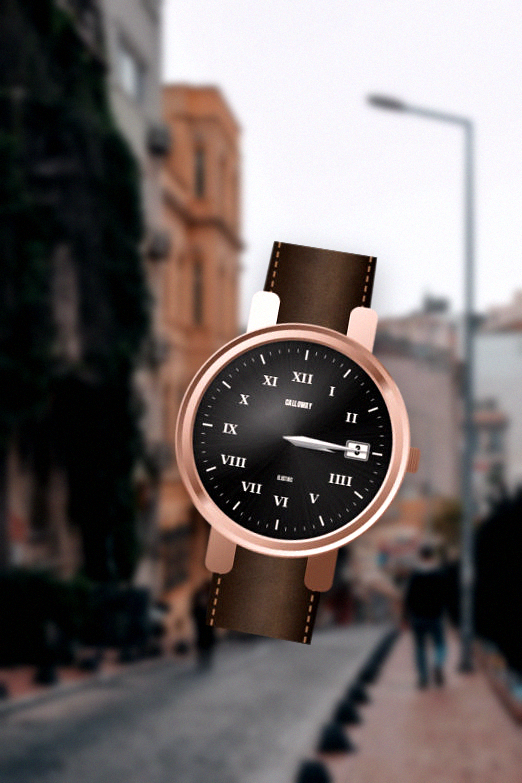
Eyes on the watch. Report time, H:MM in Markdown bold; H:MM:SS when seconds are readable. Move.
**3:15**
